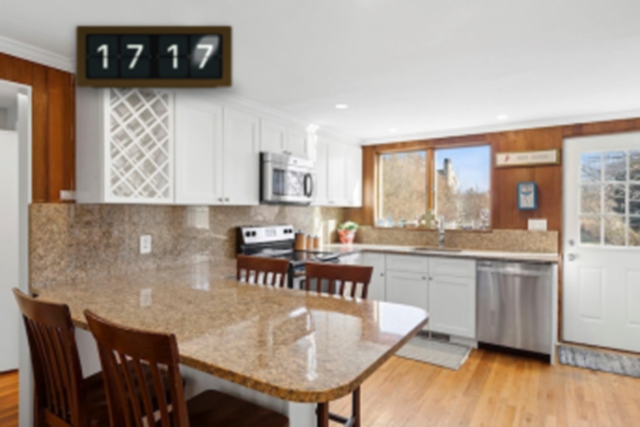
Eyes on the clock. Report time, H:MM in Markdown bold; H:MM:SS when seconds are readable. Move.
**17:17**
